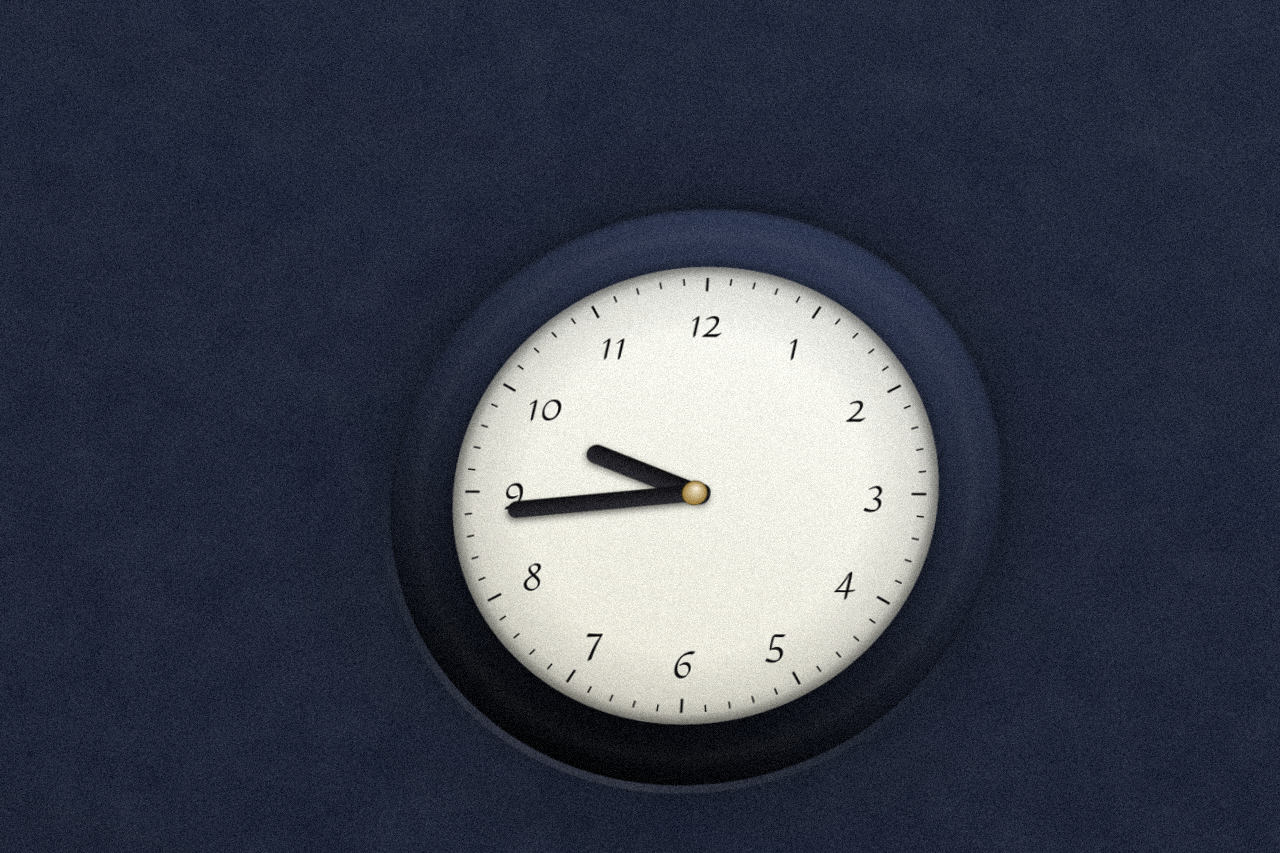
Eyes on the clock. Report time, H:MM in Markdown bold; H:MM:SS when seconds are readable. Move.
**9:44**
